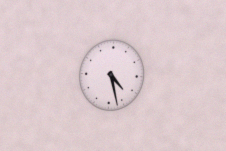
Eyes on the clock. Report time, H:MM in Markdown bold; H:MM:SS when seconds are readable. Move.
**4:27**
